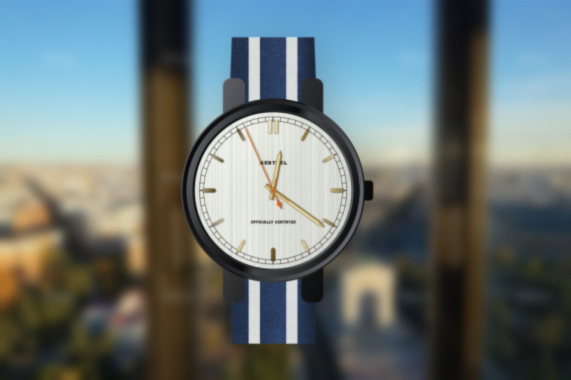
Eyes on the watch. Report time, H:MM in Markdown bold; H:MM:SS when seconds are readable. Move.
**12:20:56**
